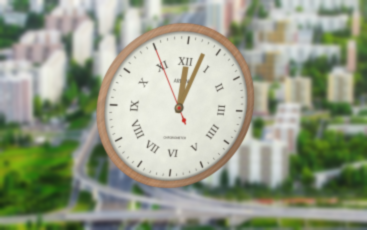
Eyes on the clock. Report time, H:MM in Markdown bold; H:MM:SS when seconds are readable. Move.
**12:02:55**
